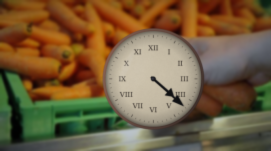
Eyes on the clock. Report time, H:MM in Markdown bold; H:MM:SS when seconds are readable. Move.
**4:22**
